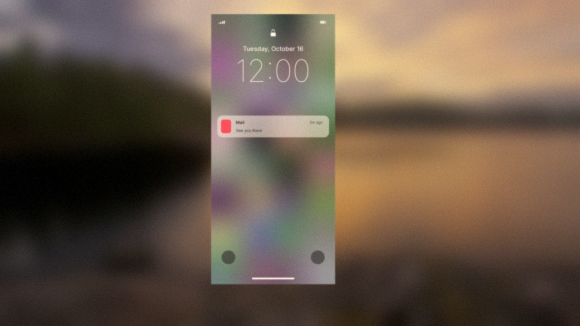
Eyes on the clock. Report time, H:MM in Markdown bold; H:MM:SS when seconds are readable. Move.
**12:00**
